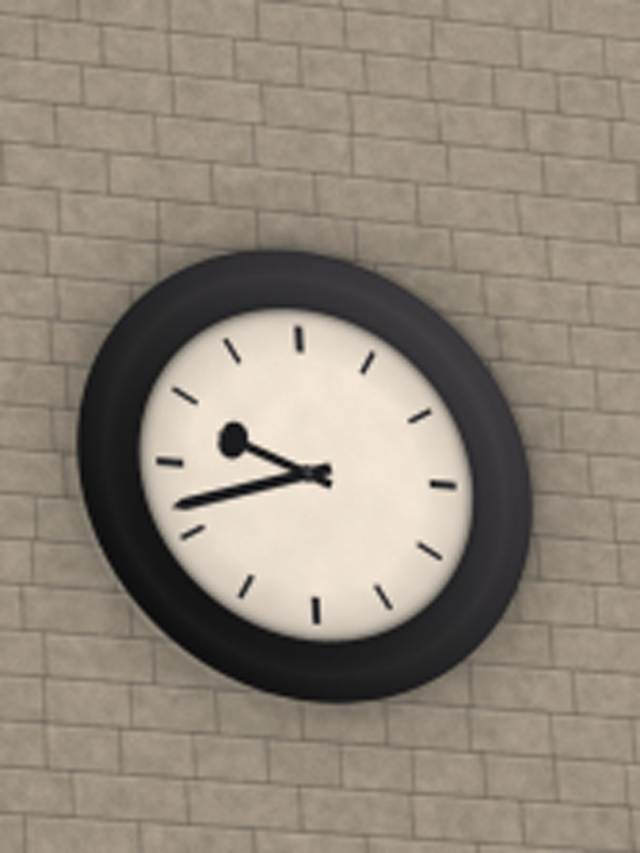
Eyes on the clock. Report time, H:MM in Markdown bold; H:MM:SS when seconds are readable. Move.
**9:42**
